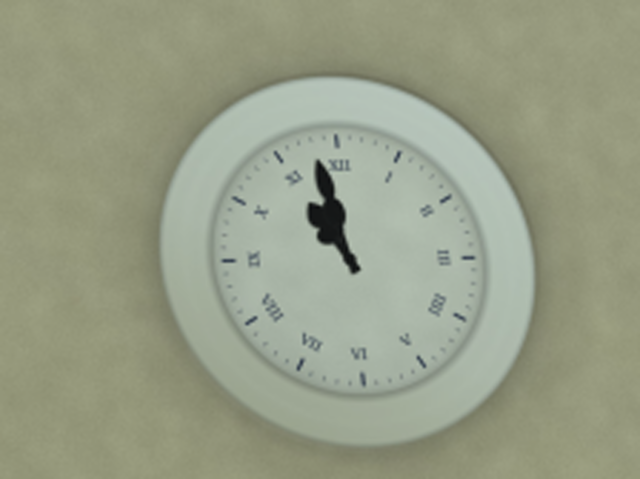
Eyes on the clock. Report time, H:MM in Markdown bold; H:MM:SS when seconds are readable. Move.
**10:58**
